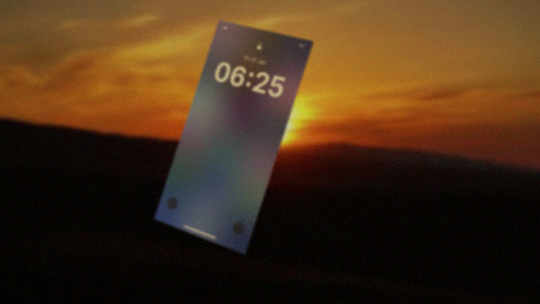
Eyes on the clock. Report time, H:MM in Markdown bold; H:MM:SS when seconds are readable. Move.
**6:25**
